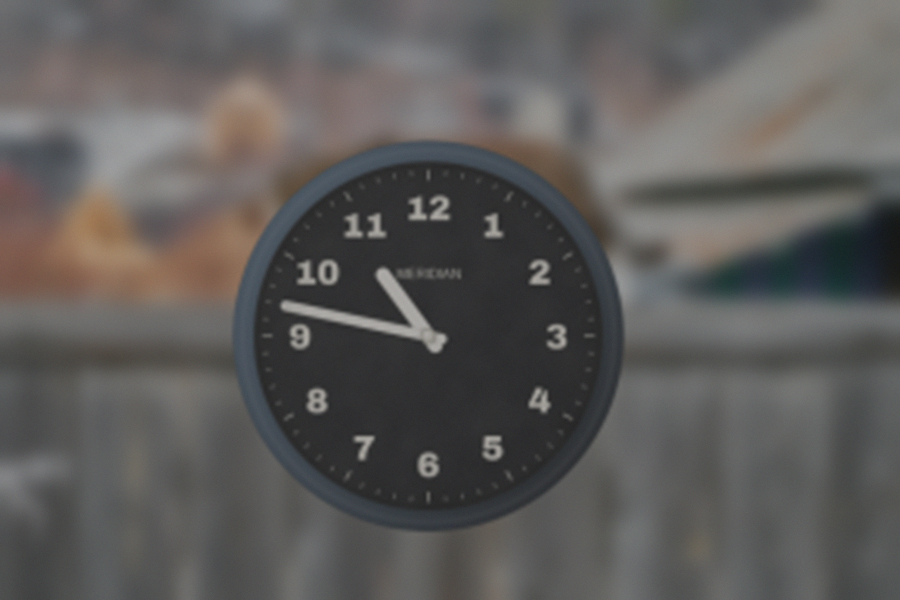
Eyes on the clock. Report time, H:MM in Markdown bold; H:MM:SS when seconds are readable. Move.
**10:47**
